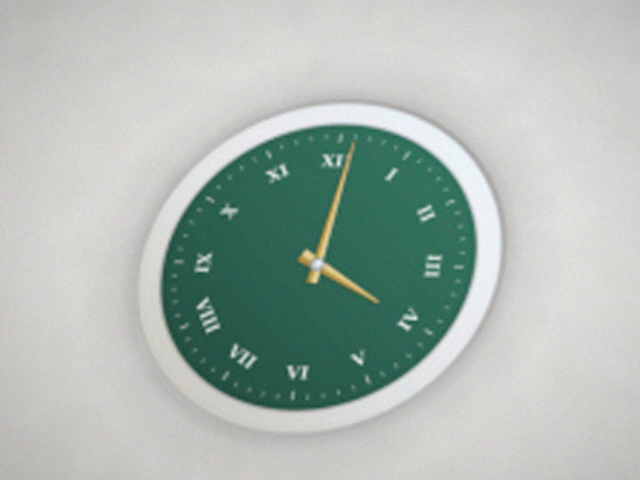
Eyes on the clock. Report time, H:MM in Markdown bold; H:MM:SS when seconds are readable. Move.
**4:01**
